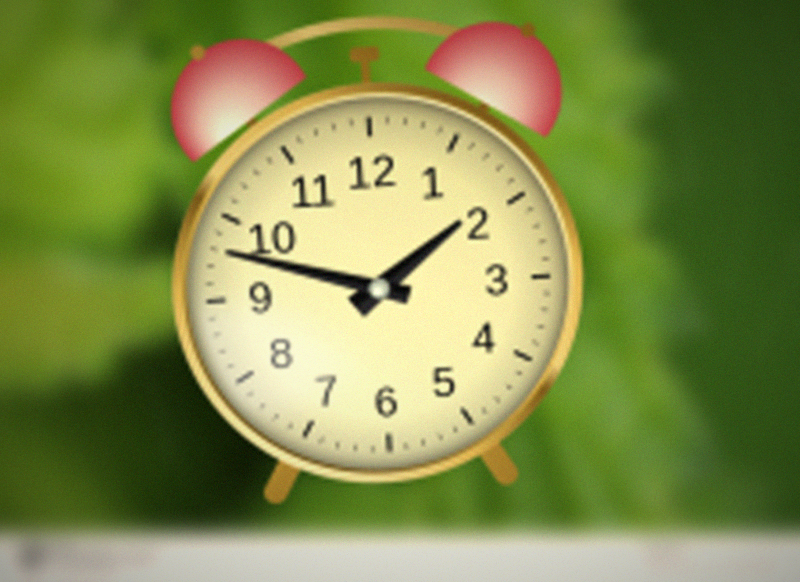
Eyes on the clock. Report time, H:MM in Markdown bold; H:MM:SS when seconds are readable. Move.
**1:48**
